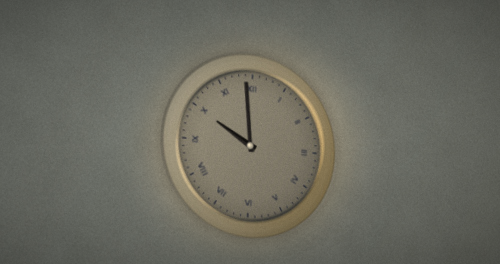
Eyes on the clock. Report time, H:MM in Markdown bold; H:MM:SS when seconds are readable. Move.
**9:59**
